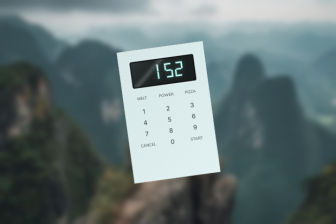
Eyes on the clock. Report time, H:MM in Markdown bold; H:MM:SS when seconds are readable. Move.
**1:52**
